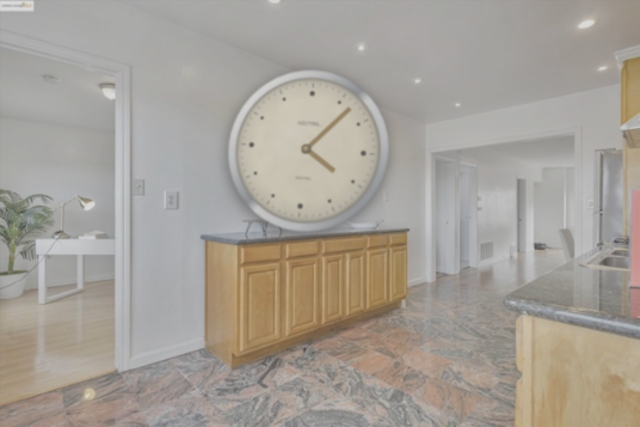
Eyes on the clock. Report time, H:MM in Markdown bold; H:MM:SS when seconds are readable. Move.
**4:07**
